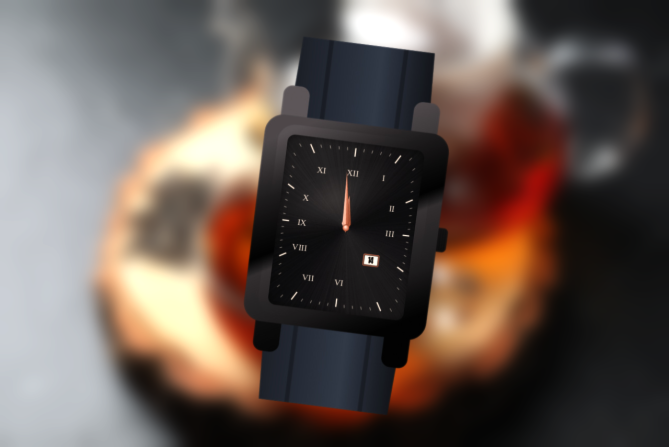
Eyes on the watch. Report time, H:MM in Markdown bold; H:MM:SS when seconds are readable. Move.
**11:59**
